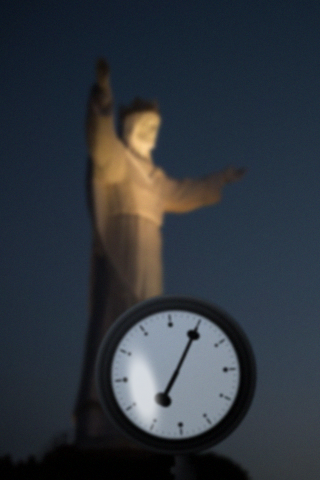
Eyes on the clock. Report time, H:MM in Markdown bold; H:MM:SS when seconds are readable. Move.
**7:05**
